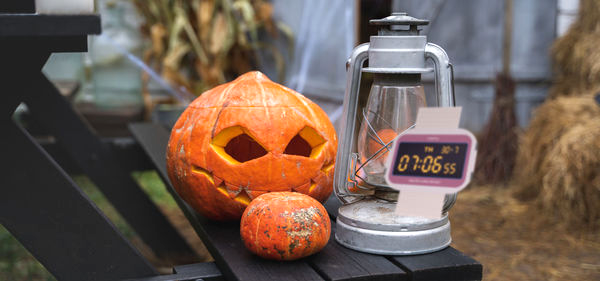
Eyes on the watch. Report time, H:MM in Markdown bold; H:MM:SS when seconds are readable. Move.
**7:06**
